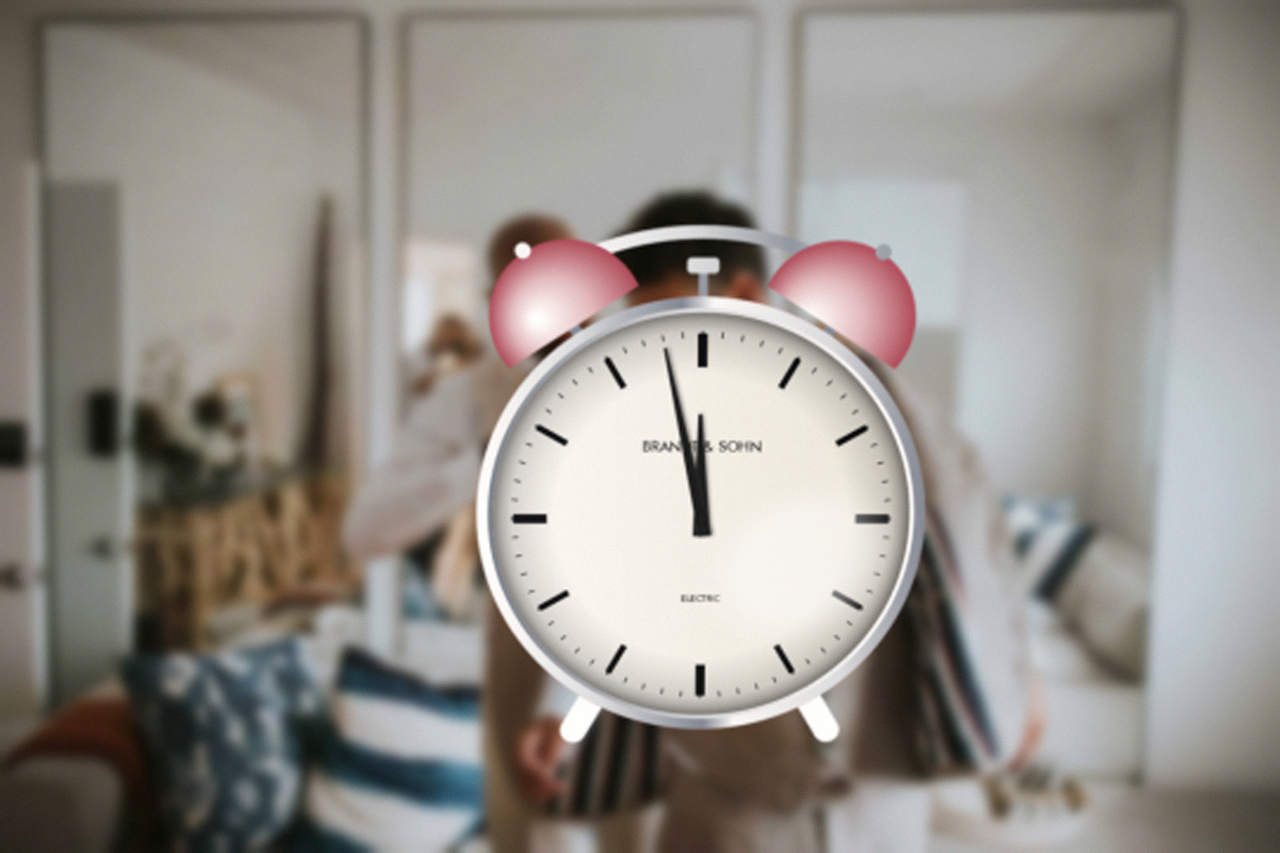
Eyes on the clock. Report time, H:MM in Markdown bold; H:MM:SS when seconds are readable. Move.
**11:58**
